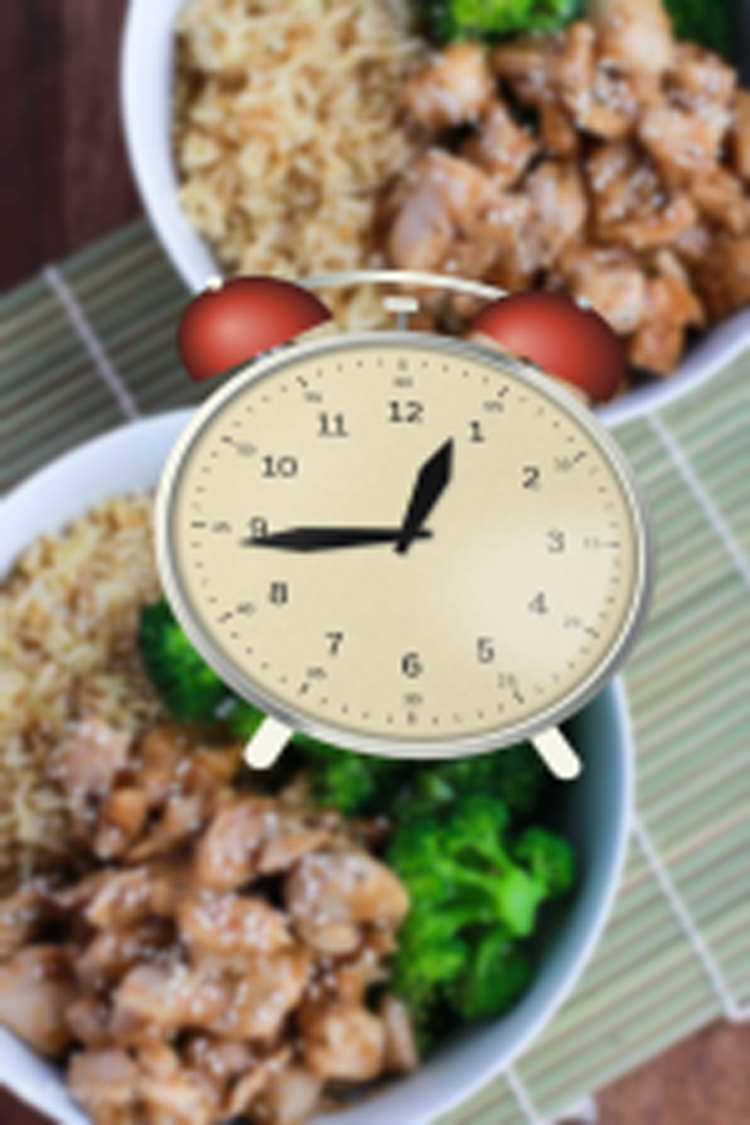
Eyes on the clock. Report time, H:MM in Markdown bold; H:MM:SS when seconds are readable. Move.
**12:44**
